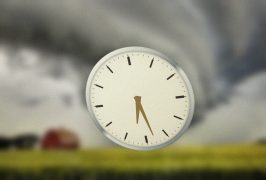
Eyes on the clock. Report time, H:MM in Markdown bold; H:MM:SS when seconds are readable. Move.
**6:28**
